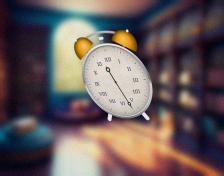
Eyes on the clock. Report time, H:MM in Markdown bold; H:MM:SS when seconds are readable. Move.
**11:27**
